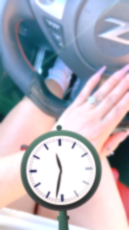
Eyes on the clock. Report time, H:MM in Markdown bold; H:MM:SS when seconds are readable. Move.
**11:32**
